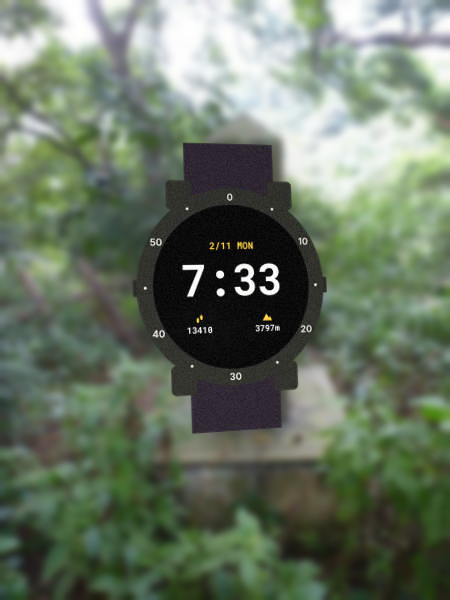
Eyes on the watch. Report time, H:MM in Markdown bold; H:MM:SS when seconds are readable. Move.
**7:33**
